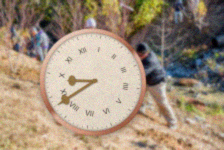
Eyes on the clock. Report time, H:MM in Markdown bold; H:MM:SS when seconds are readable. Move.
**9:43**
